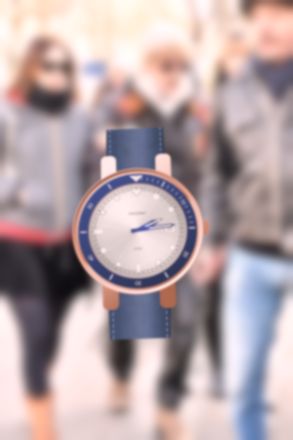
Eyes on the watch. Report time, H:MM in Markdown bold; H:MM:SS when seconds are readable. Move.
**2:14**
